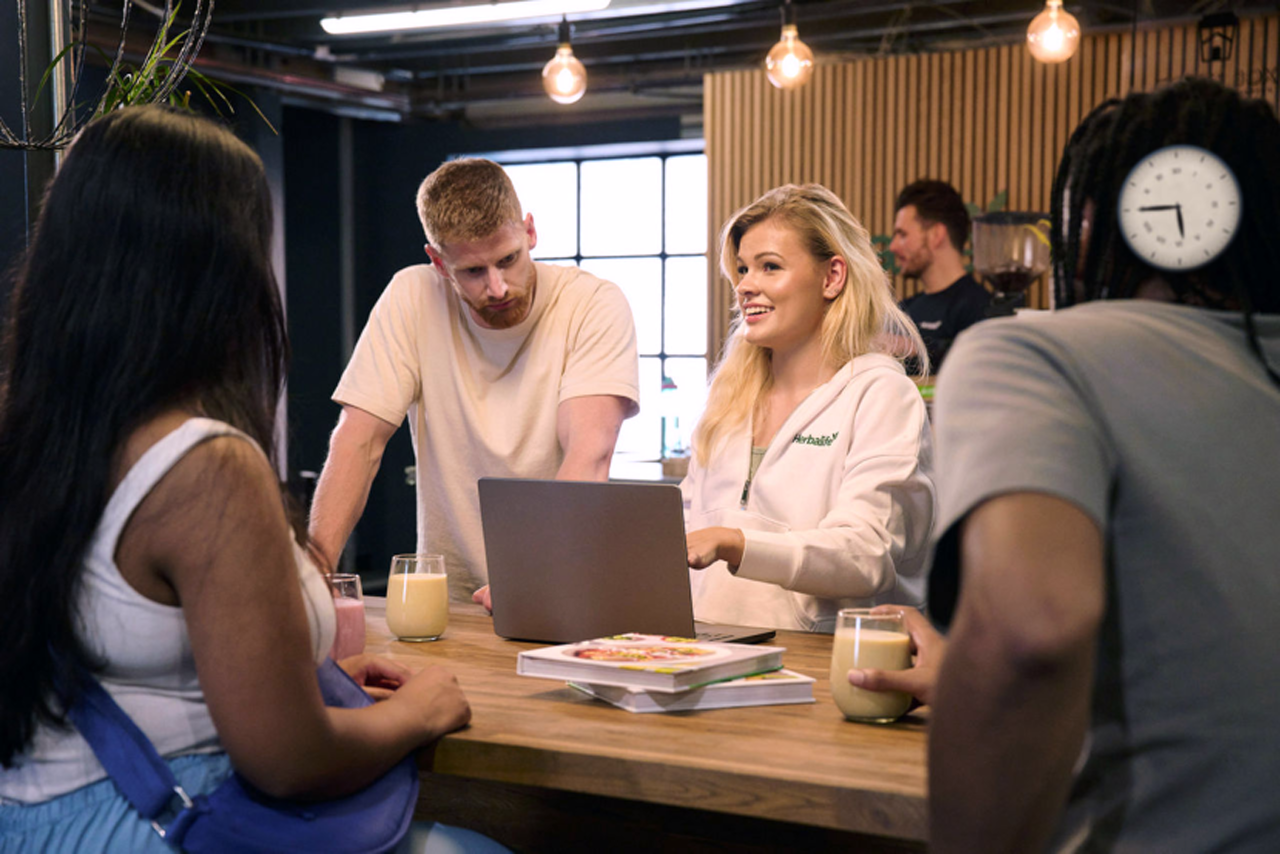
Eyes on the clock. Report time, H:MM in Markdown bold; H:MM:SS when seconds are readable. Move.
**5:45**
